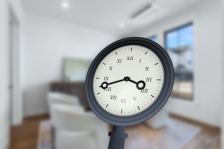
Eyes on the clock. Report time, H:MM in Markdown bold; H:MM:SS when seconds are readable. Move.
**3:42**
